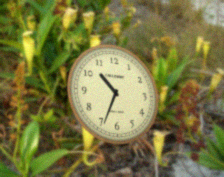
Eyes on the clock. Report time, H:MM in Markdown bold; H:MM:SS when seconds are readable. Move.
**10:34**
